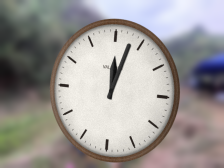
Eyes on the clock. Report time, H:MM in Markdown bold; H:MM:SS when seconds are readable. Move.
**12:03**
